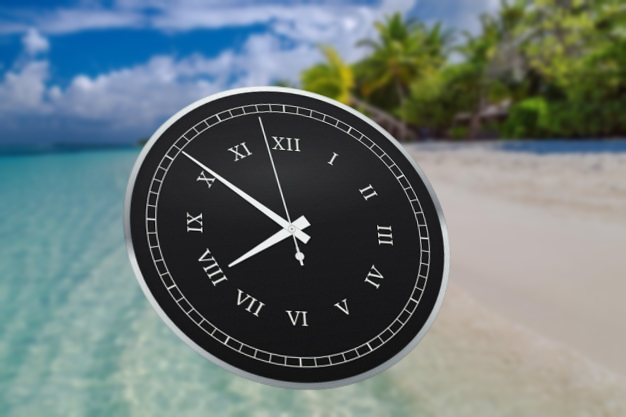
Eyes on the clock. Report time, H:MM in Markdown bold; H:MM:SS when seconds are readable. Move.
**7:50:58**
